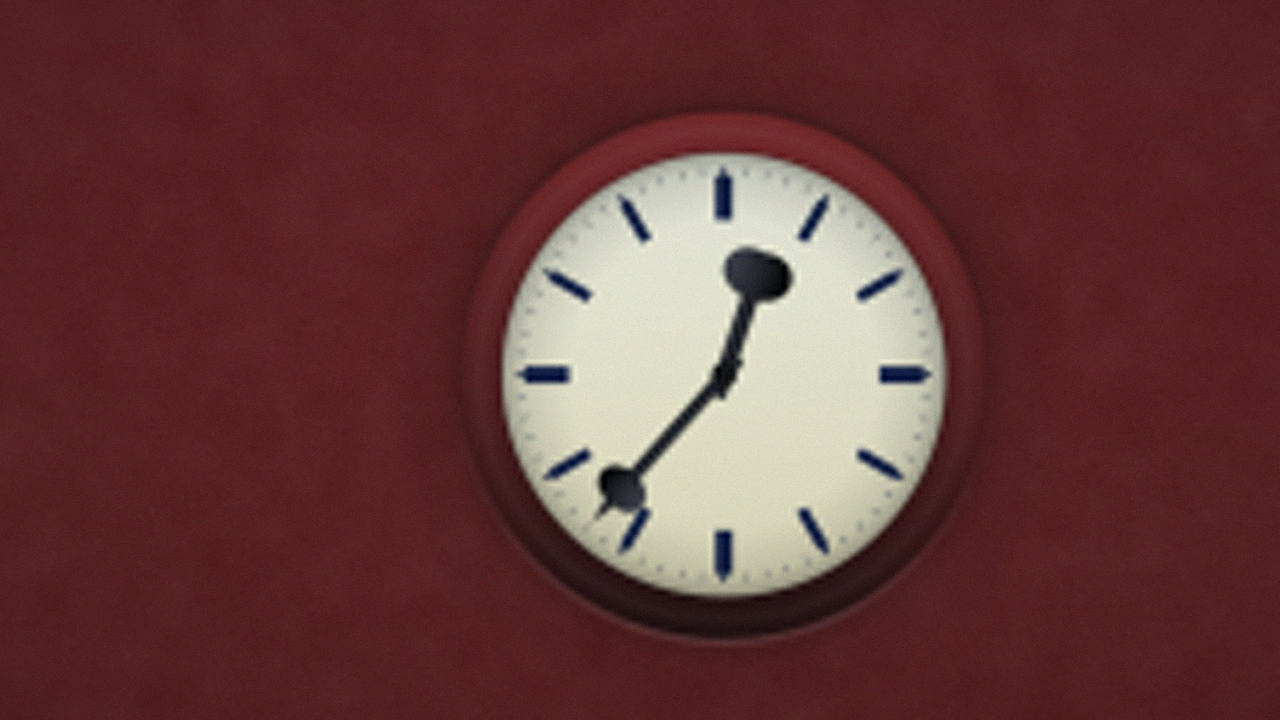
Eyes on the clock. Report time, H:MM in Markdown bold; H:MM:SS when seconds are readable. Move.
**12:37**
